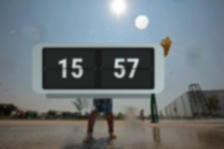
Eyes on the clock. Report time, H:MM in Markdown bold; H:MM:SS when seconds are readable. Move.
**15:57**
